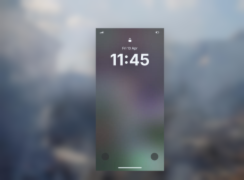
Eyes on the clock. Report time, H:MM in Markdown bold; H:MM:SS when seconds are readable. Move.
**11:45**
